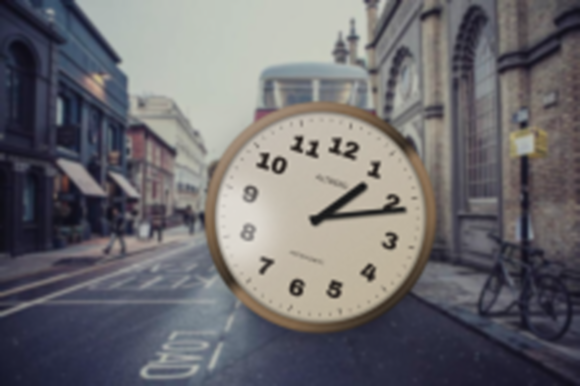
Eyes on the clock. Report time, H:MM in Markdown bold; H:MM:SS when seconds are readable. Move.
**1:11**
